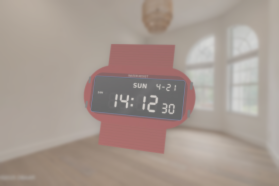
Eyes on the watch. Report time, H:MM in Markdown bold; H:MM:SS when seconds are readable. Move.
**14:12:30**
